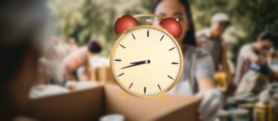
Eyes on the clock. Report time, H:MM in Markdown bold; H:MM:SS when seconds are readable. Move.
**8:42**
